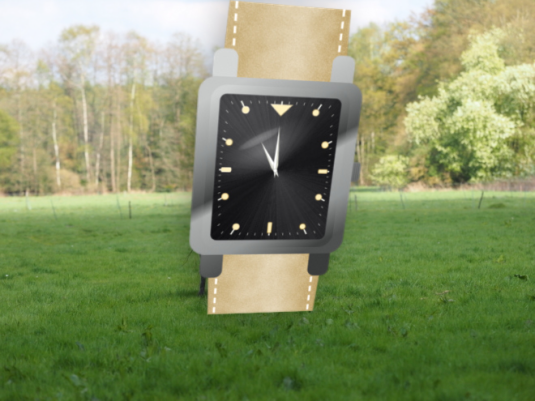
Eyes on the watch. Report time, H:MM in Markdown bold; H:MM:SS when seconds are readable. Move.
**11:00**
